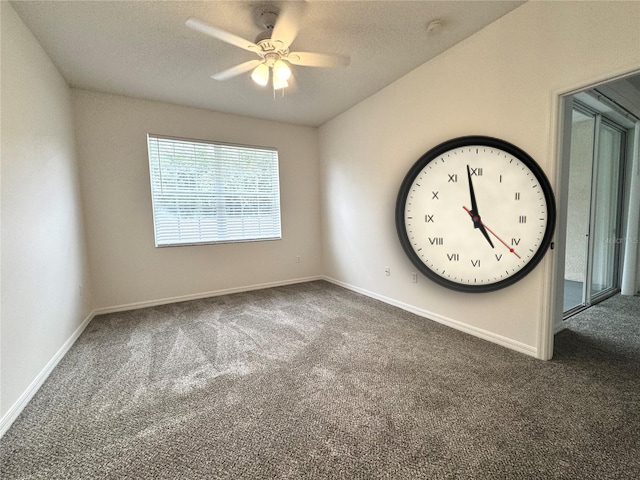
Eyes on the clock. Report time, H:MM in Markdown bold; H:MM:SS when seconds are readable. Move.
**4:58:22**
